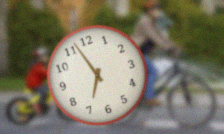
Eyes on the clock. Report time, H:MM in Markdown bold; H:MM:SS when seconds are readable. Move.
**6:57**
